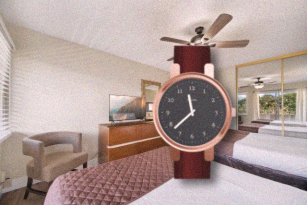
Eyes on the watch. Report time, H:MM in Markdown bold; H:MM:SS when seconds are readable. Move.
**11:38**
